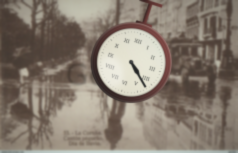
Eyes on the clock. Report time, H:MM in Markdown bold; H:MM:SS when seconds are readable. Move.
**4:22**
